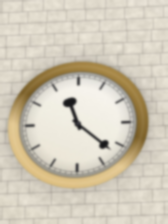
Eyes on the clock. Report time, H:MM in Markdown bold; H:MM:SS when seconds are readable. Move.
**11:22**
